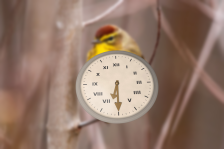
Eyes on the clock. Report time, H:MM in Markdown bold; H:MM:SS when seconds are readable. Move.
**6:30**
